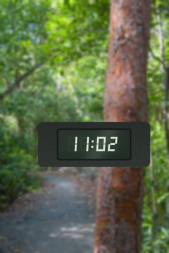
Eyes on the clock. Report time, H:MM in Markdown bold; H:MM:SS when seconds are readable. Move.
**11:02**
